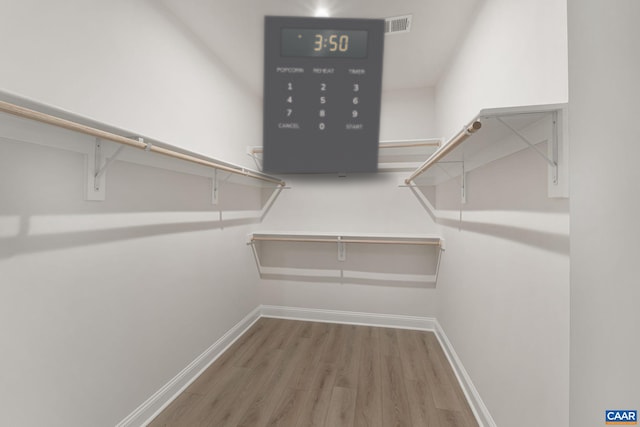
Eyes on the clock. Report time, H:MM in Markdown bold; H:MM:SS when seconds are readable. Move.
**3:50**
